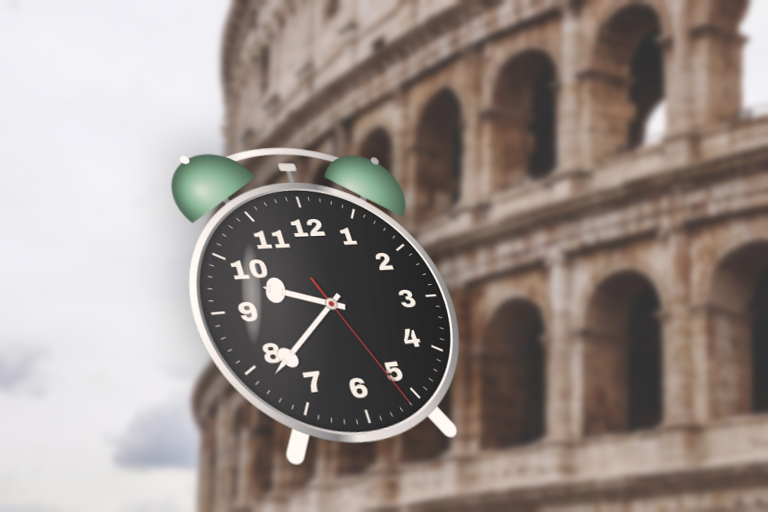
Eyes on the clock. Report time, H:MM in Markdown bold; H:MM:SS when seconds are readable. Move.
**9:38:26**
